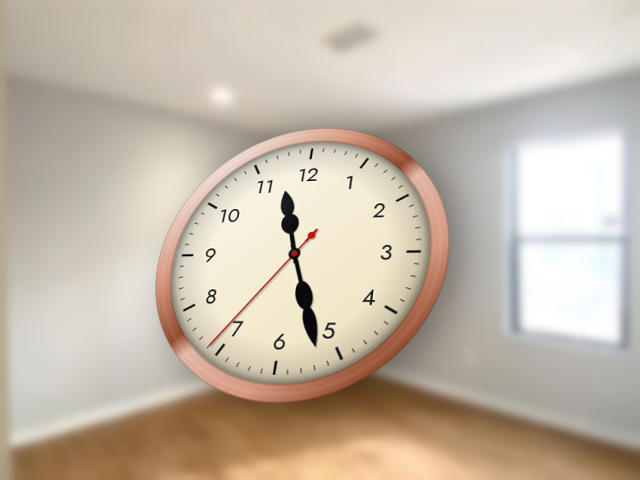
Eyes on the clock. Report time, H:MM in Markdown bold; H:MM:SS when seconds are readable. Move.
**11:26:36**
